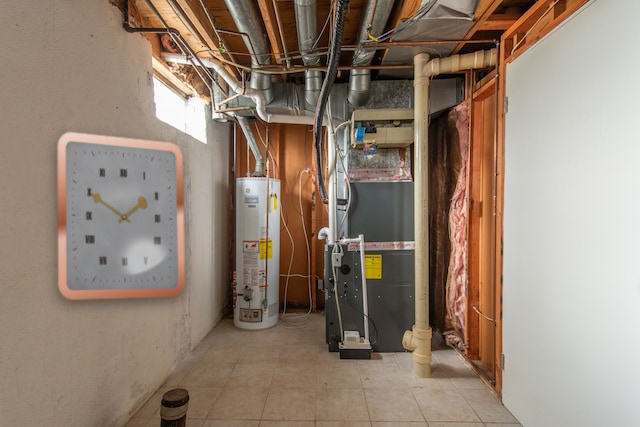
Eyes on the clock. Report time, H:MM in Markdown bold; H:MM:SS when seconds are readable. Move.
**1:50**
